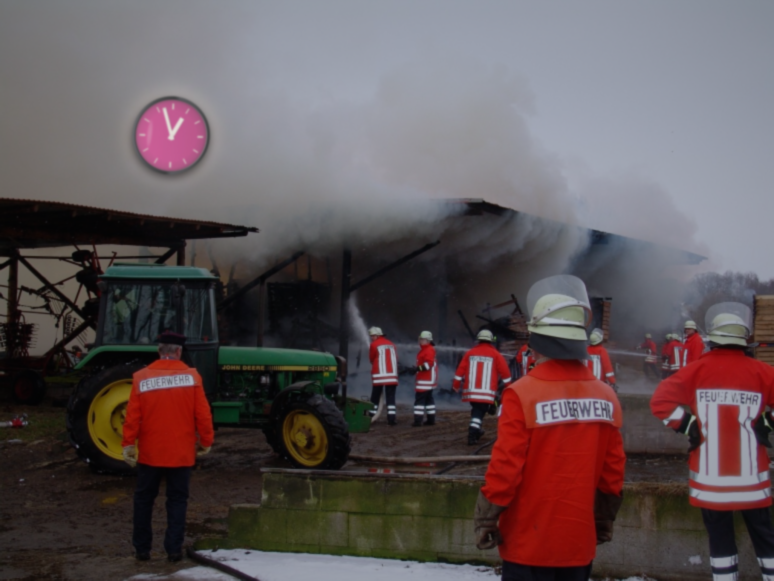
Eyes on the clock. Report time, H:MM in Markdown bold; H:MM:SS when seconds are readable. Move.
**12:57**
